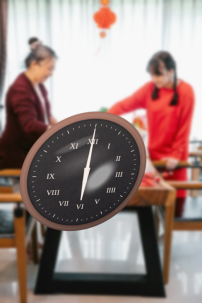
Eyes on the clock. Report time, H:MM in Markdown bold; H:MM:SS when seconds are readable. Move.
**6:00**
